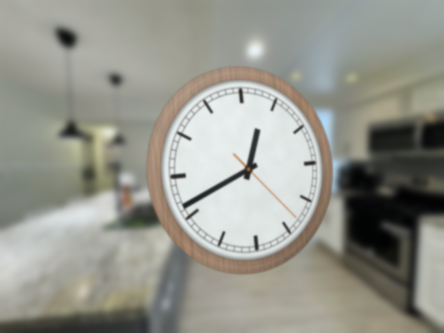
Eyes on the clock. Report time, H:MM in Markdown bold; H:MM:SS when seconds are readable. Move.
**12:41:23**
